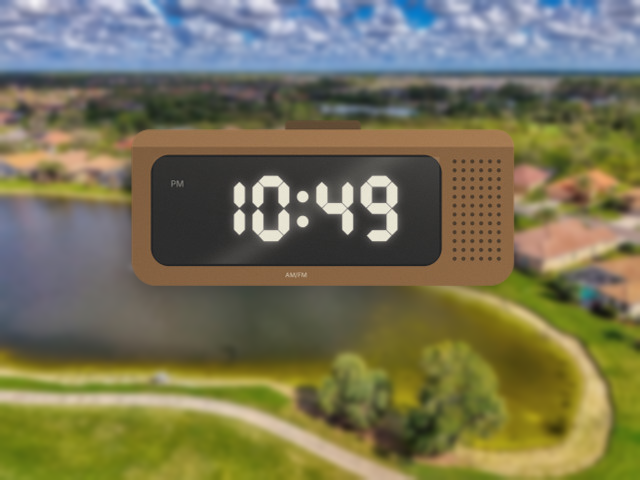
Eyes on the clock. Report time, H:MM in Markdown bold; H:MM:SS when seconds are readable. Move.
**10:49**
